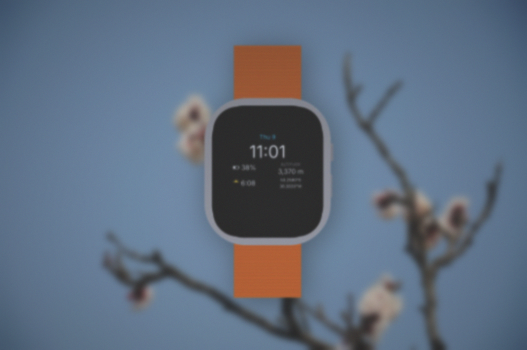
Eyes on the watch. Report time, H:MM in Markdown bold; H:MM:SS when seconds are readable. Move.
**11:01**
